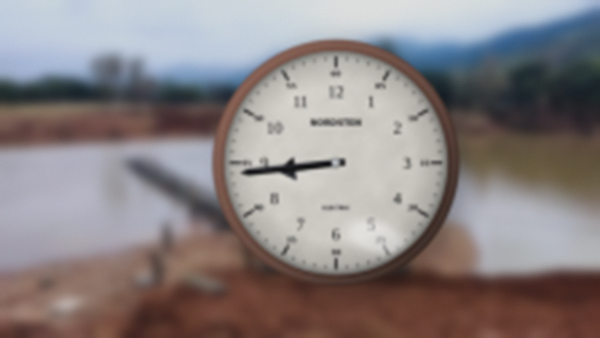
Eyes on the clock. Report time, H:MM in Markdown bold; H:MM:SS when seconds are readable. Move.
**8:44**
